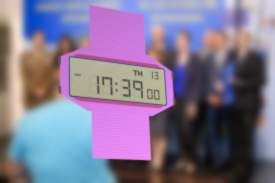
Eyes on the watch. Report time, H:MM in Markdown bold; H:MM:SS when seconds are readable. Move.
**17:39:00**
